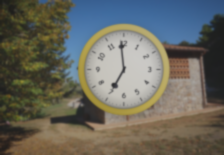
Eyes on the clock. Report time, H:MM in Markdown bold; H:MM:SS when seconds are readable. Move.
**6:59**
